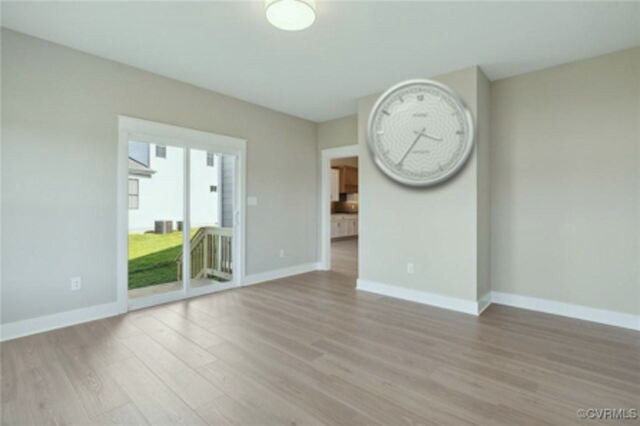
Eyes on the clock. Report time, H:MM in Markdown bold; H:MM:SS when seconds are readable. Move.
**3:36**
